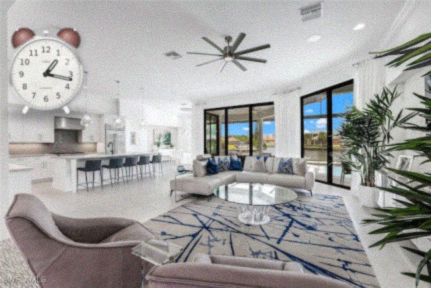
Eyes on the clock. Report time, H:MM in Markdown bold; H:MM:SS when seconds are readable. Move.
**1:17**
